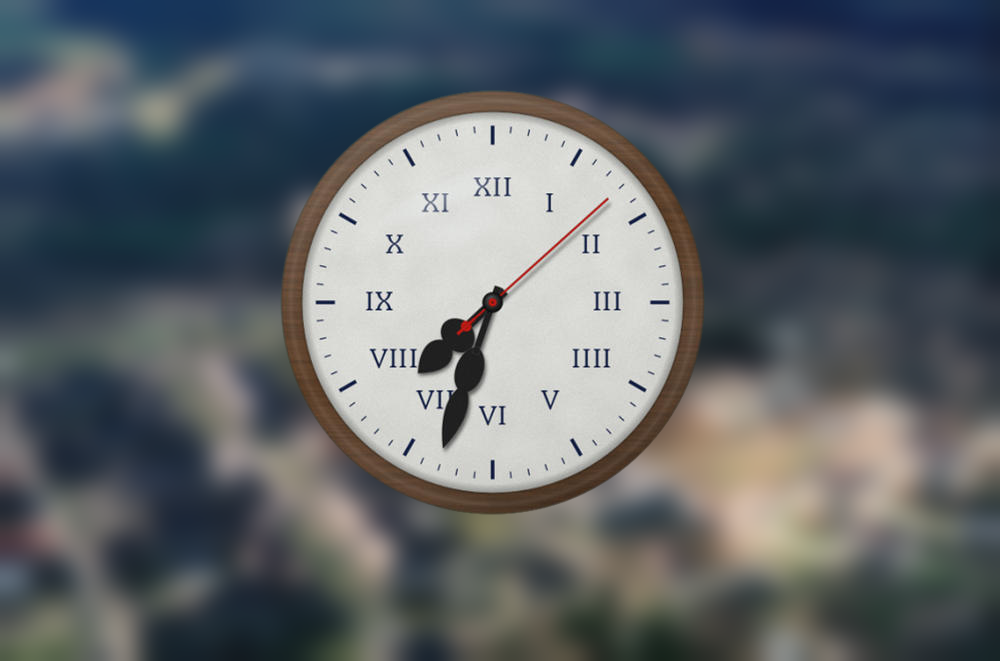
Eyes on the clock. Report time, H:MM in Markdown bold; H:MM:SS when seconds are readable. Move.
**7:33:08**
